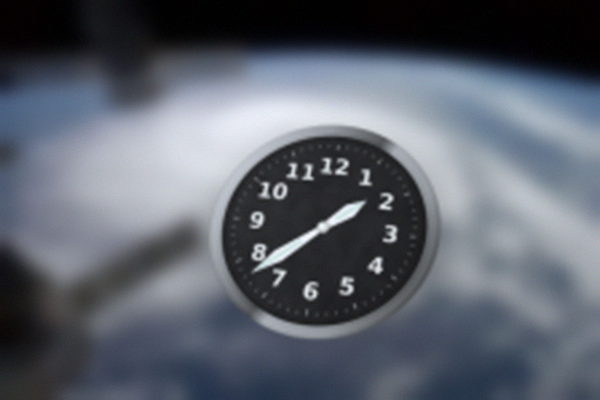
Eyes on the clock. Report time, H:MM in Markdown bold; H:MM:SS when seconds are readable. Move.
**1:38**
